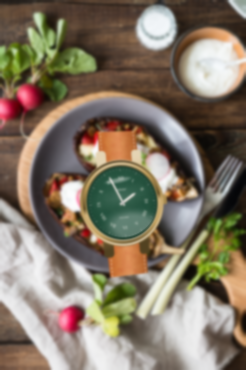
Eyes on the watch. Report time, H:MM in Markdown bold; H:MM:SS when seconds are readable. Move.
**1:56**
